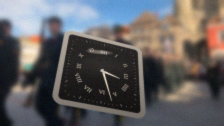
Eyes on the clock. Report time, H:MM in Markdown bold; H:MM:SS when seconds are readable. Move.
**3:27**
